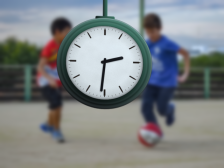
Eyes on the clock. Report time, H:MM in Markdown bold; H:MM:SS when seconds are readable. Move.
**2:31**
